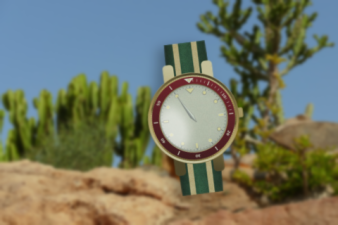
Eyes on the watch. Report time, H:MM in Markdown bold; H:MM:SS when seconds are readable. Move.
**10:55**
